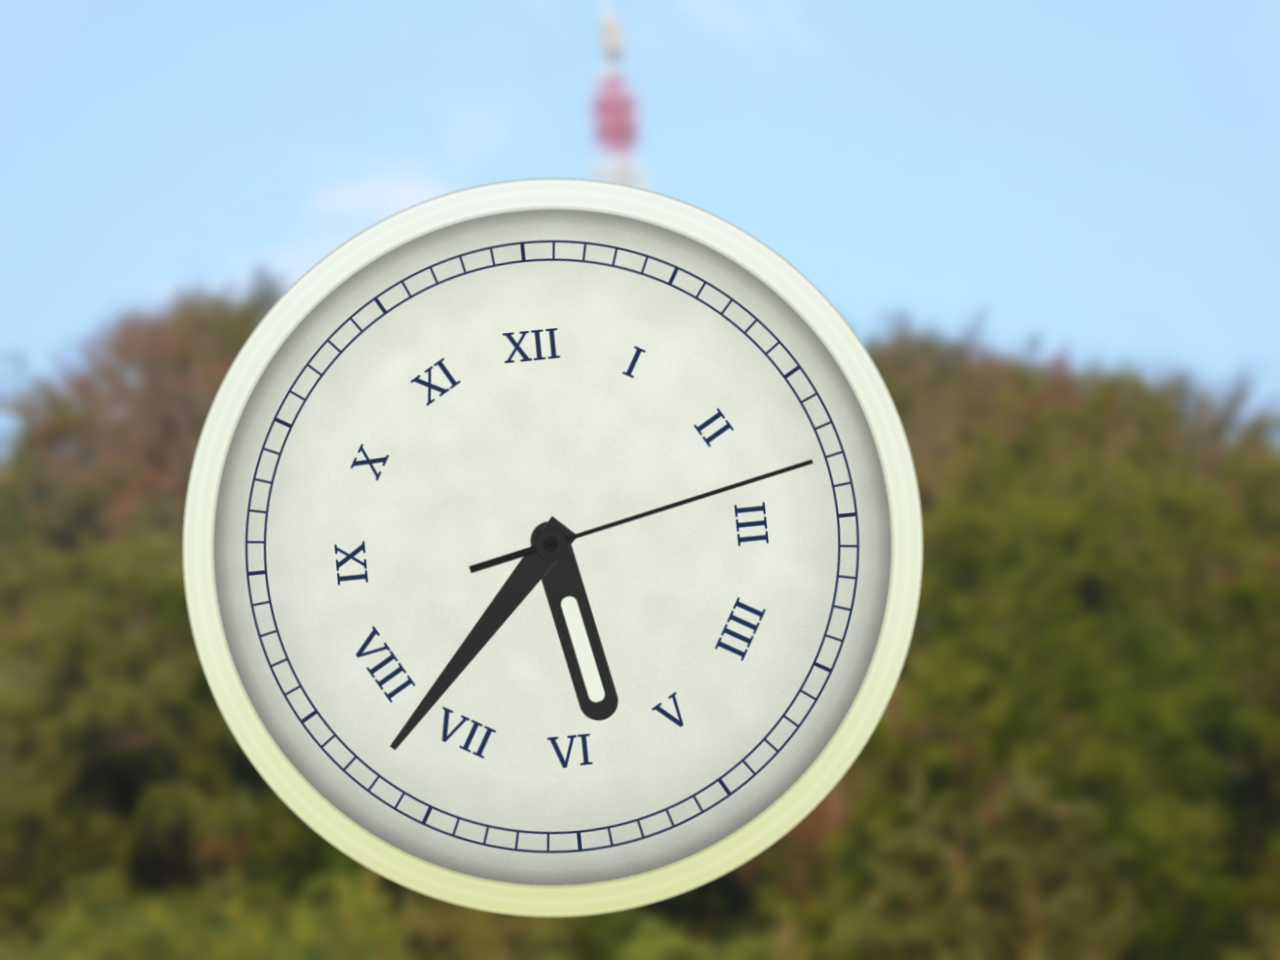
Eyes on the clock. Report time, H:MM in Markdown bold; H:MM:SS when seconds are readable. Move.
**5:37:13**
